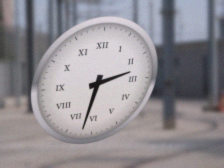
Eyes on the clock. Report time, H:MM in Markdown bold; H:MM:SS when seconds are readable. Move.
**2:32**
